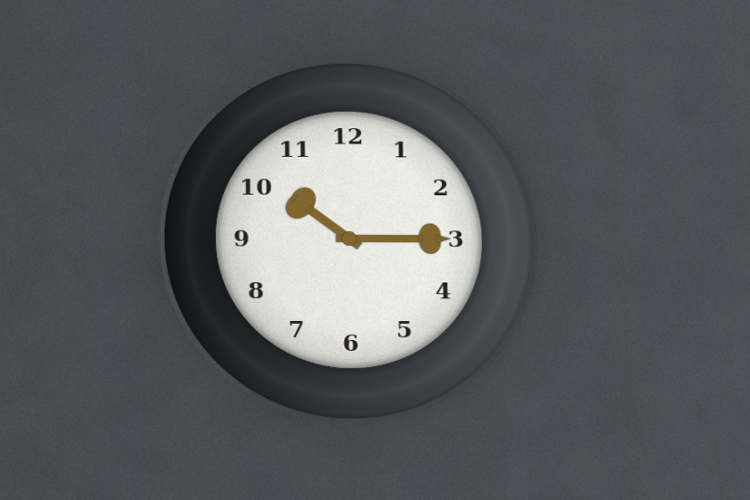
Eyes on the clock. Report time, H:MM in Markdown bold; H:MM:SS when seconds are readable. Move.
**10:15**
